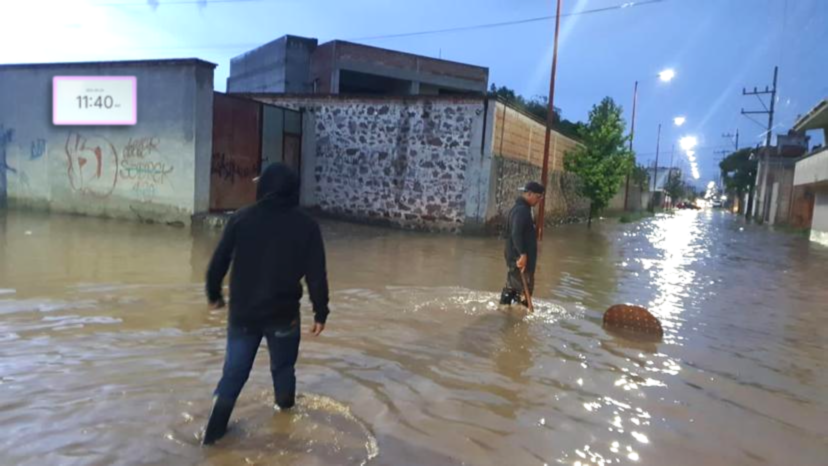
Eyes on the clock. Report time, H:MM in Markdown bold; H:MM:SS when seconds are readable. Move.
**11:40**
